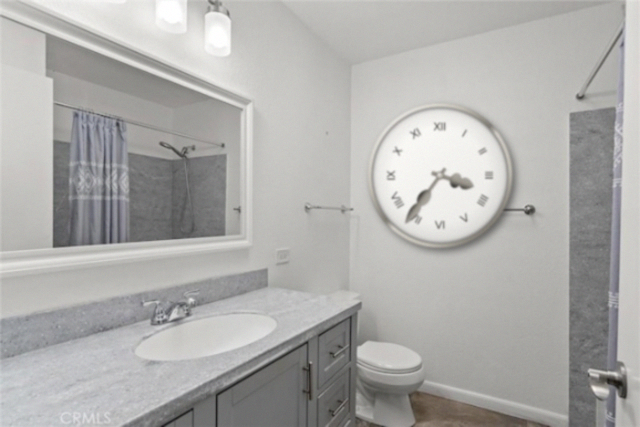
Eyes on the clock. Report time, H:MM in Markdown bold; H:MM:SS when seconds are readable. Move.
**3:36**
